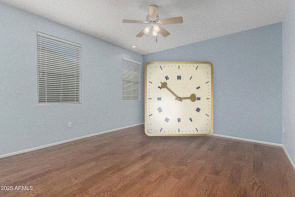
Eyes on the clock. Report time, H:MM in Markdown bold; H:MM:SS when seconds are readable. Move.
**2:52**
